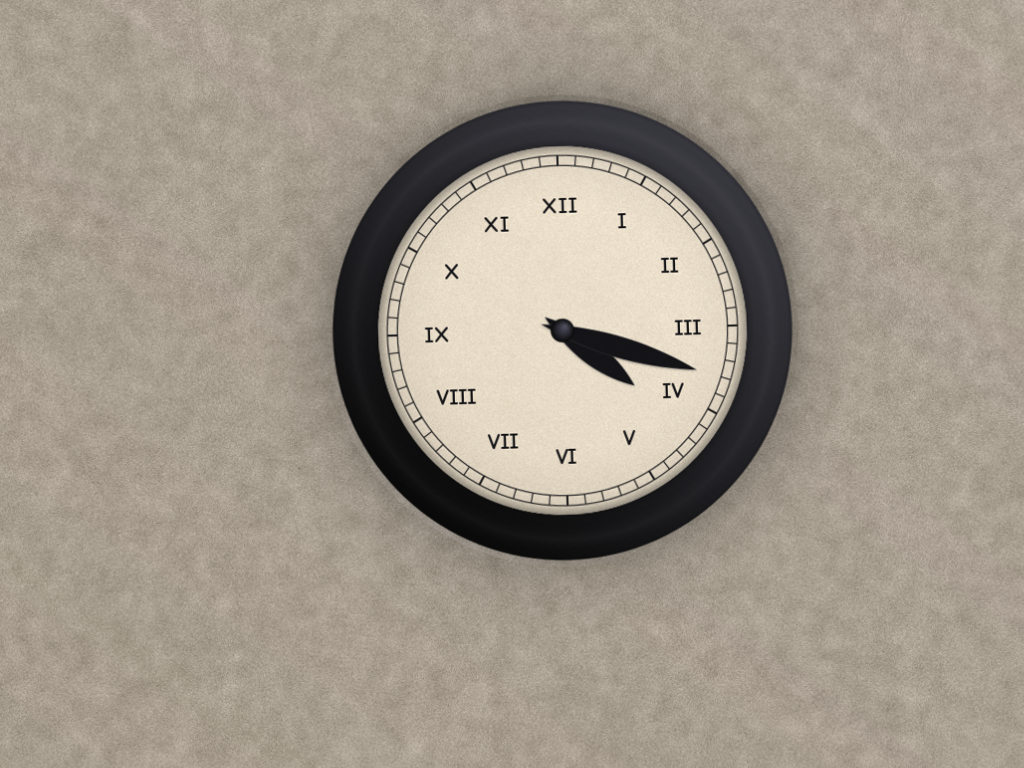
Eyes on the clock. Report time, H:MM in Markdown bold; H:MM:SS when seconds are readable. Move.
**4:18**
